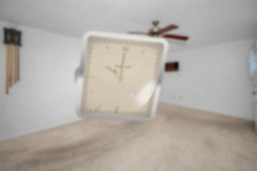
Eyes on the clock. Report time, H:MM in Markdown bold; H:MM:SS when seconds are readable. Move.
**10:00**
